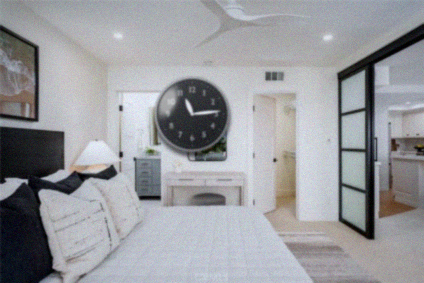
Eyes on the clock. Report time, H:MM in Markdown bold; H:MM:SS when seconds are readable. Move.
**11:14**
